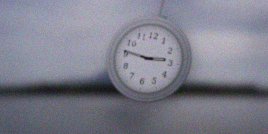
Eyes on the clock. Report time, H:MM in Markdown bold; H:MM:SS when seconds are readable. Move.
**2:46**
